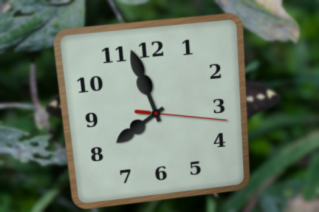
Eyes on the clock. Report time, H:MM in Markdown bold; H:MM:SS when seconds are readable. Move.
**7:57:17**
